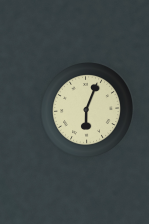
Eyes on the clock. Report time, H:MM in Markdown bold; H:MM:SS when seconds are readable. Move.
**6:04**
